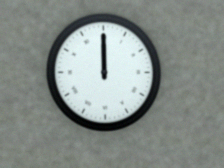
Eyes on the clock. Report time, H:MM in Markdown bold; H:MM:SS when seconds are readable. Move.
**12:00**
